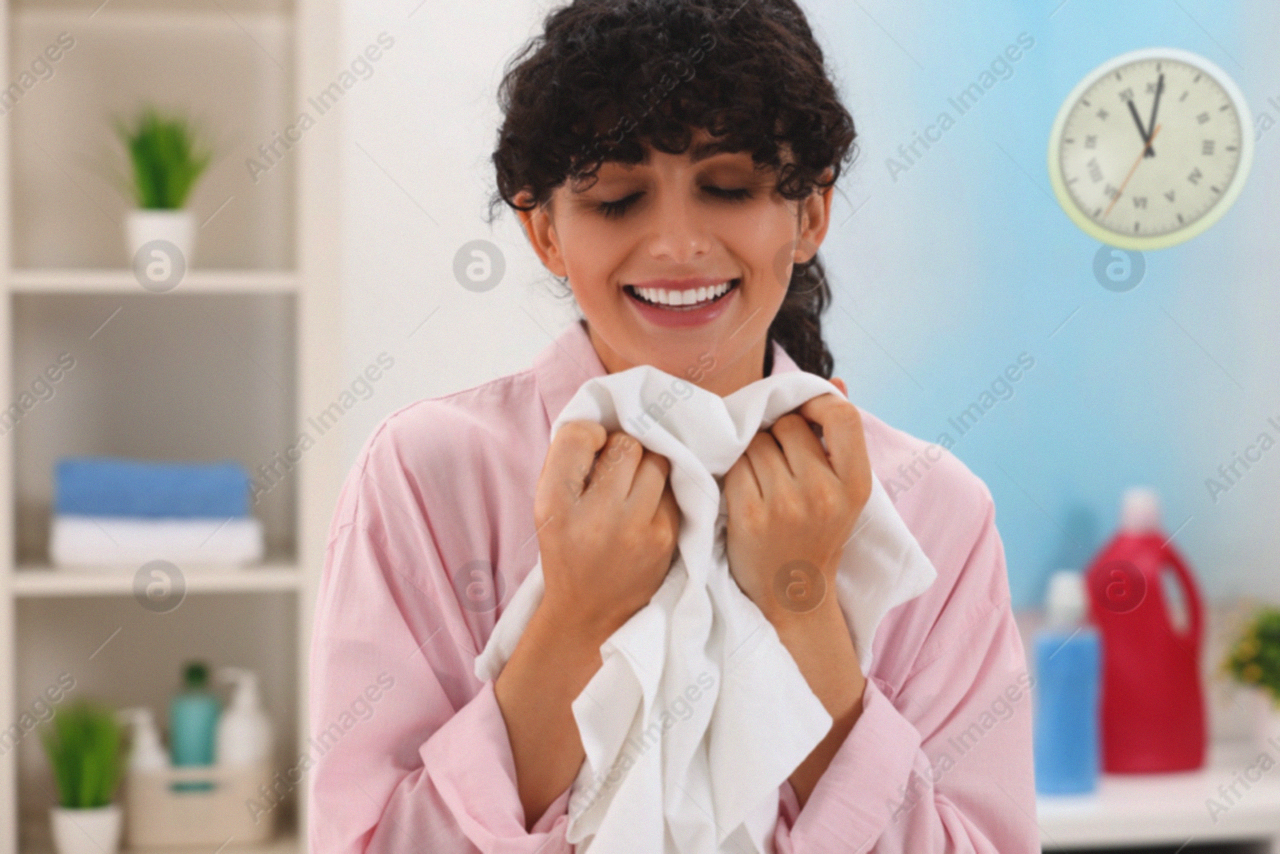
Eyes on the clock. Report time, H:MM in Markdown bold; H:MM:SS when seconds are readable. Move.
**11:00:34**
